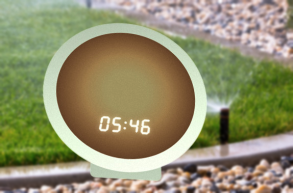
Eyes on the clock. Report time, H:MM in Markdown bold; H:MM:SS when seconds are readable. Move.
**5:46**
